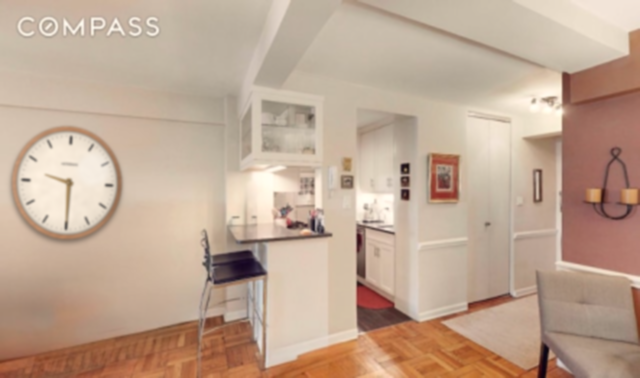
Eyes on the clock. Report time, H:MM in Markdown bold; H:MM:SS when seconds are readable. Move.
**9:30**
